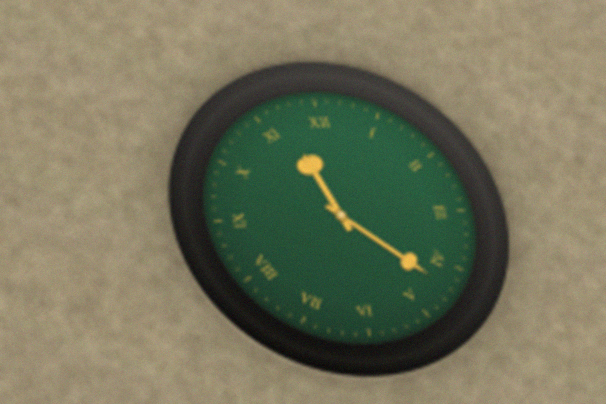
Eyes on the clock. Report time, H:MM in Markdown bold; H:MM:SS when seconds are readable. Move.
**11:22**
